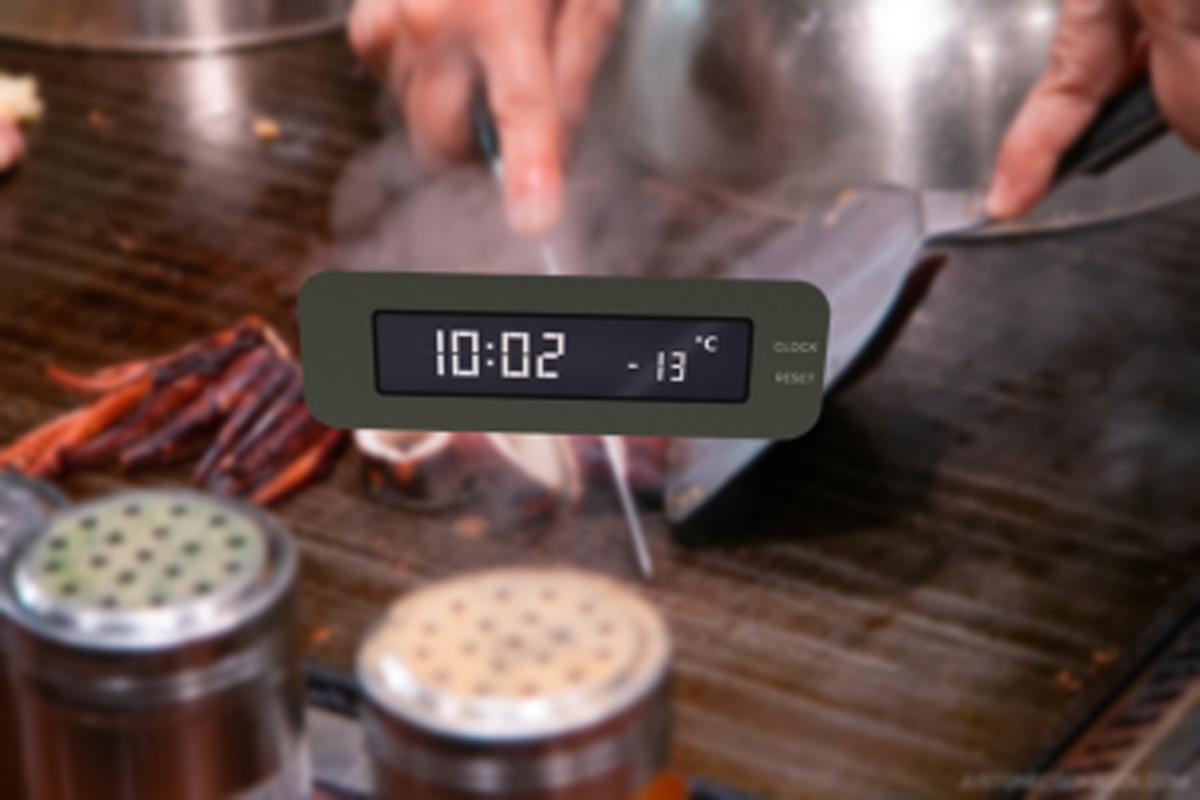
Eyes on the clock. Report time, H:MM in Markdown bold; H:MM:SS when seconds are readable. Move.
**10:02**
